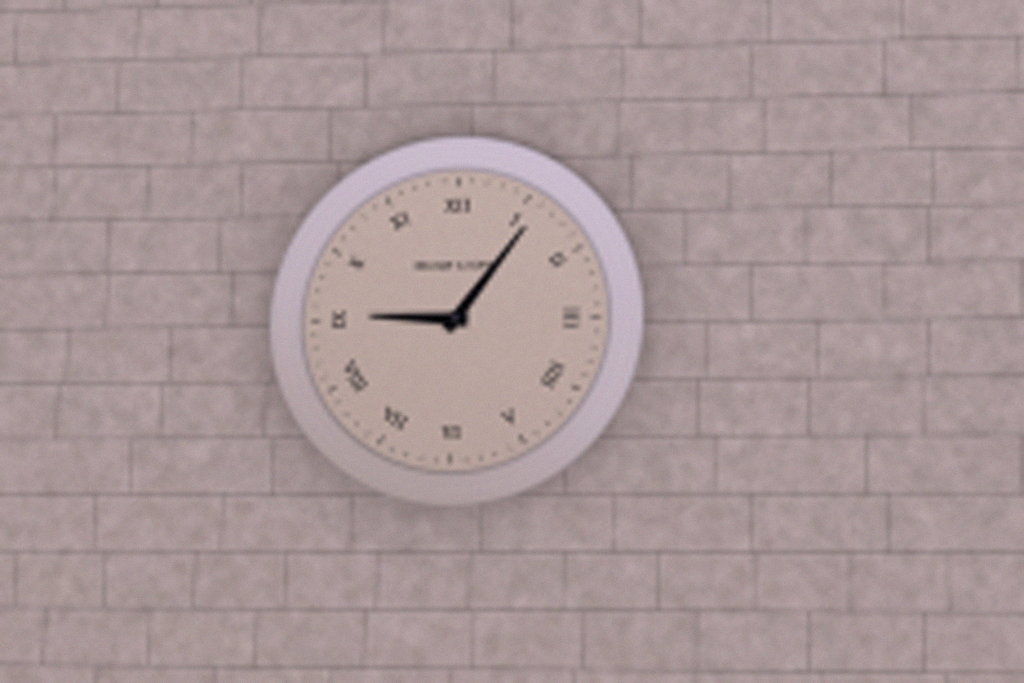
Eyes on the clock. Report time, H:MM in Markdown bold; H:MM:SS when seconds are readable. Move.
**9:06**
